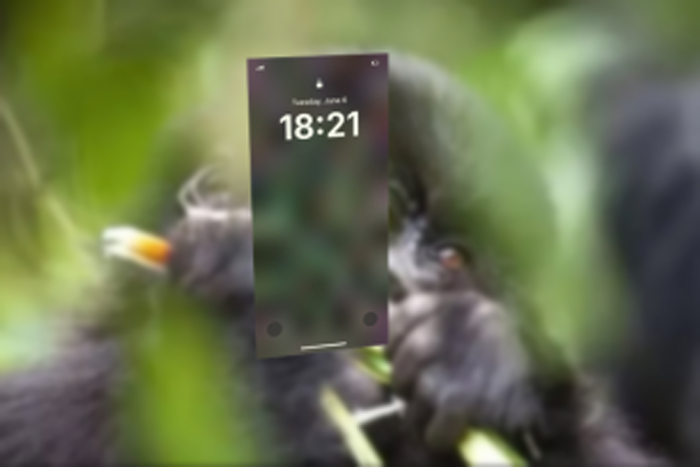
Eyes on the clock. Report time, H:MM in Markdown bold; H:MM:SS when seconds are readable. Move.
**18:21**
